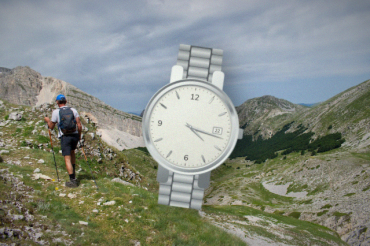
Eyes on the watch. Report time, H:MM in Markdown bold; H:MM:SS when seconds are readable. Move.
**4:17**
